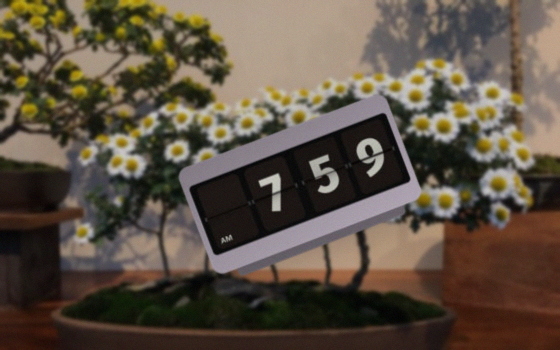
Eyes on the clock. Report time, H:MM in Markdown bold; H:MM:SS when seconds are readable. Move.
**7:59**
